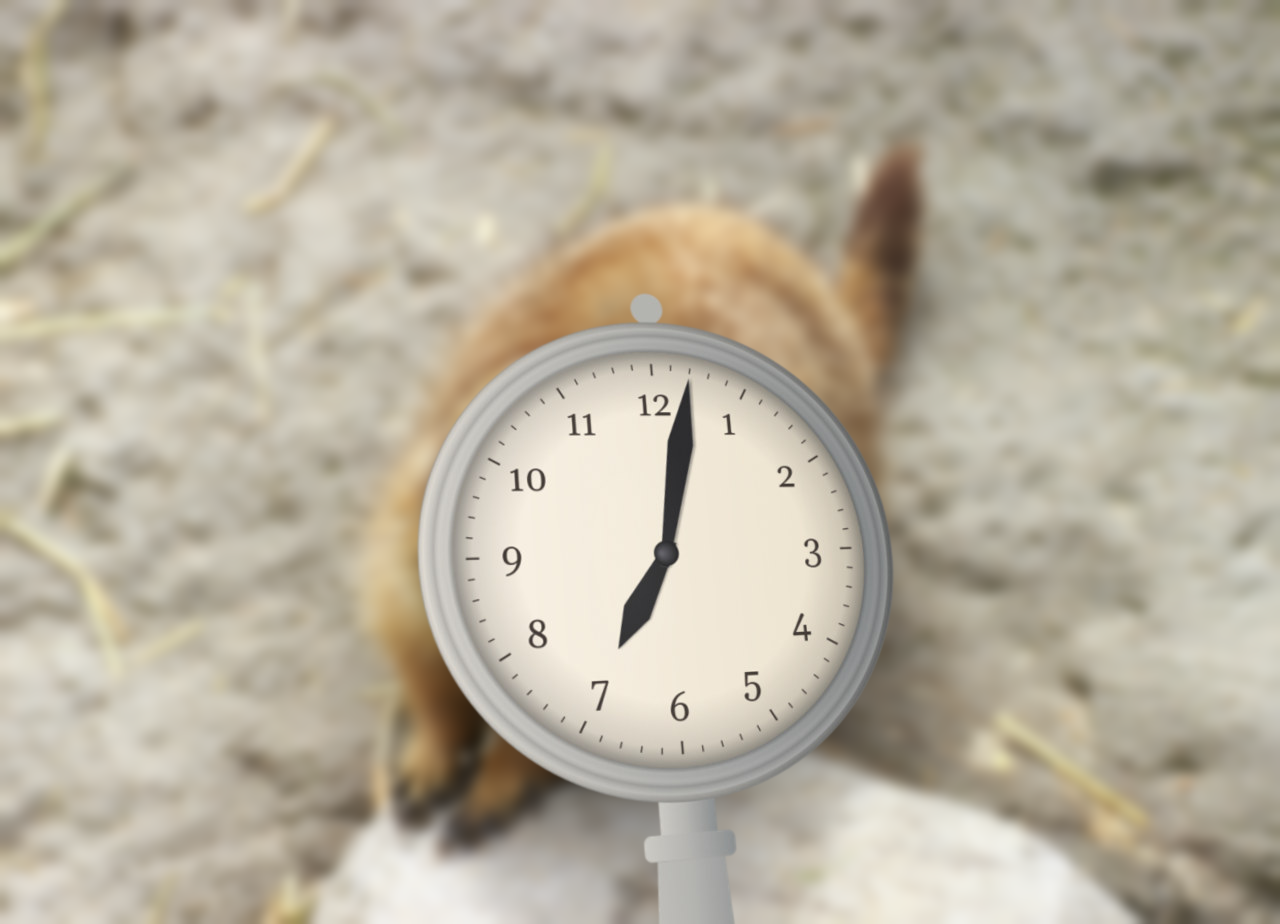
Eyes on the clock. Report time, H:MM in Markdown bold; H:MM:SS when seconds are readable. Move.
**7:02**
